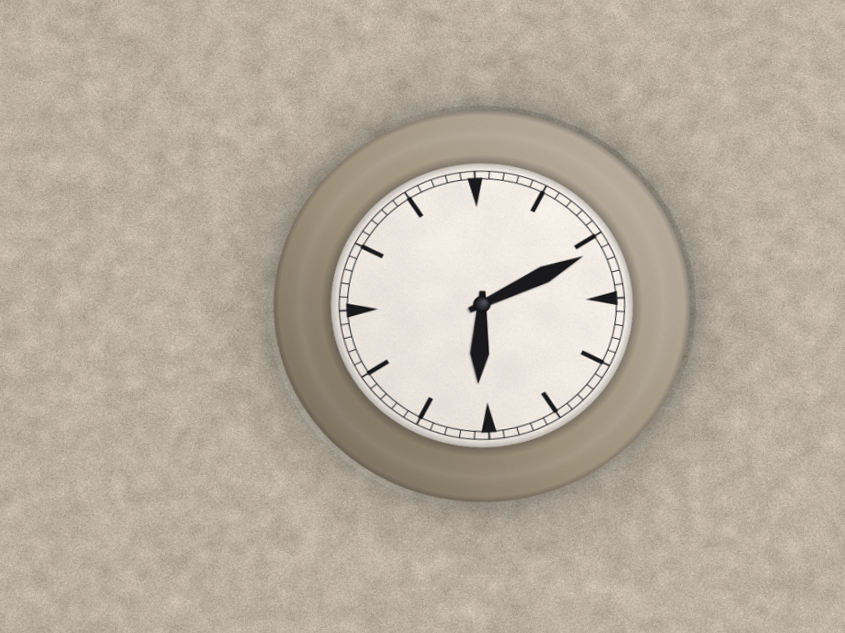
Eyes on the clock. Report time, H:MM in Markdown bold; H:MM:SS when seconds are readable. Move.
**6:11**
